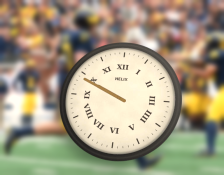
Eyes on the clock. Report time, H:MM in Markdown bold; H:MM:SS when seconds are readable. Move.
**9:49**
